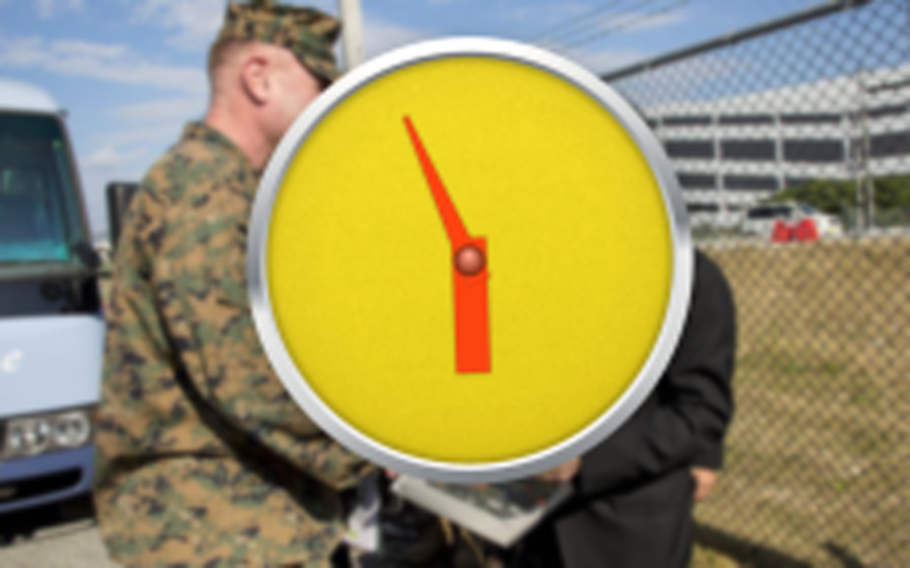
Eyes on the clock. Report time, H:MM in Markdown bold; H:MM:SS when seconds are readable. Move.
**5:56**
